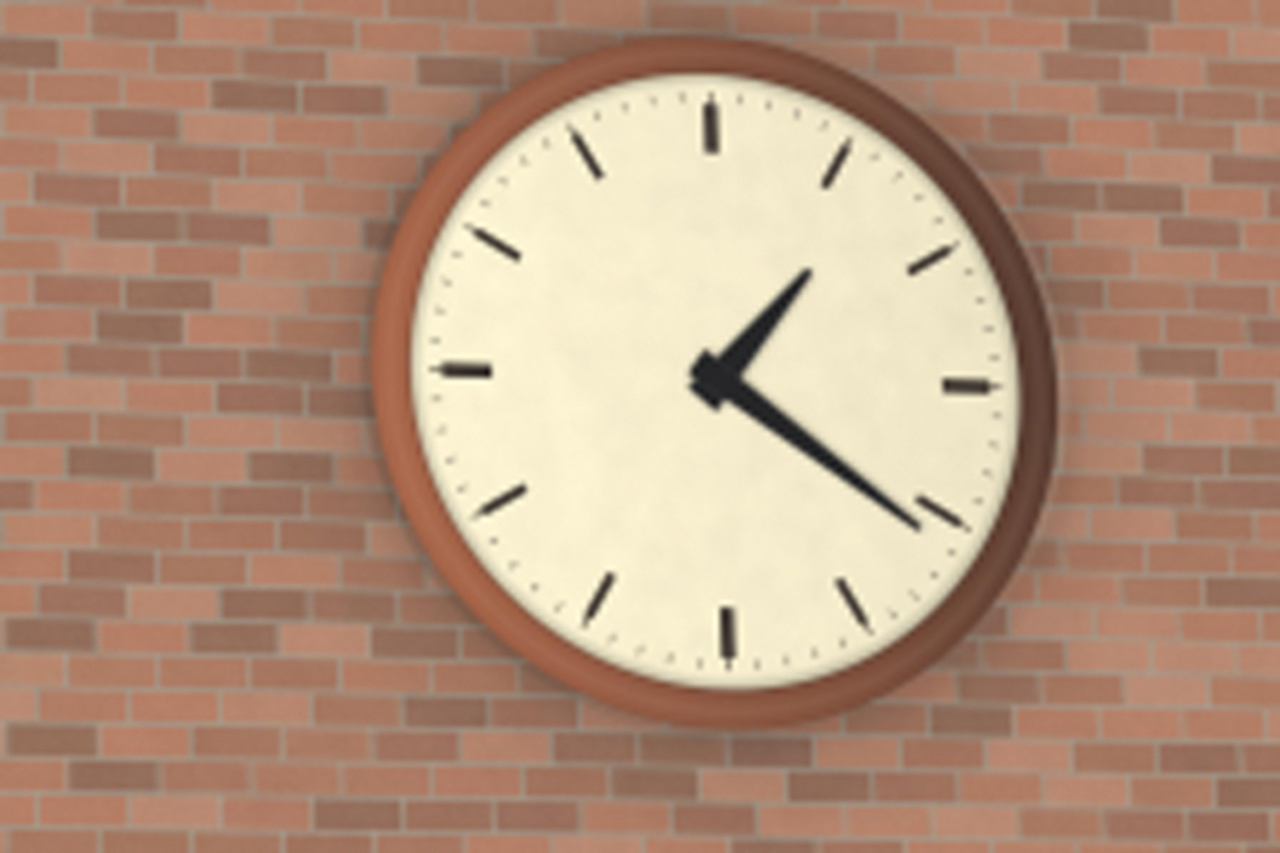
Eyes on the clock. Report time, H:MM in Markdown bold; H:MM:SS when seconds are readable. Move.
**1:21**
